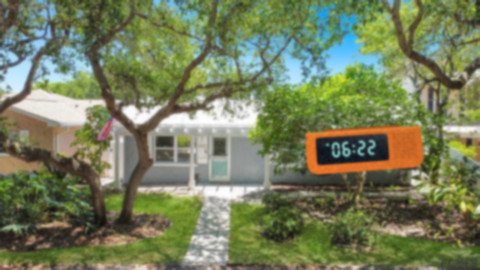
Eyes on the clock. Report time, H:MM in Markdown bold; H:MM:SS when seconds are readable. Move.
**6:22**
